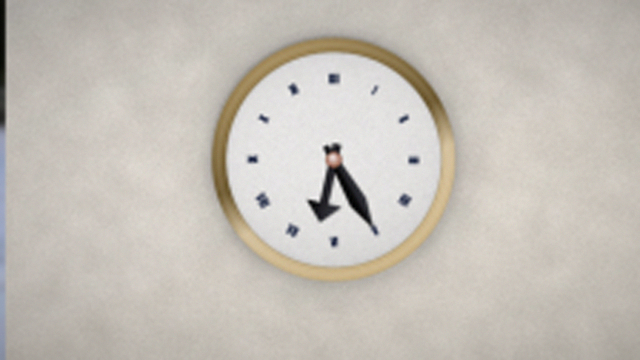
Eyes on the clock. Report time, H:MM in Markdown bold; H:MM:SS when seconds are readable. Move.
**6:25**
